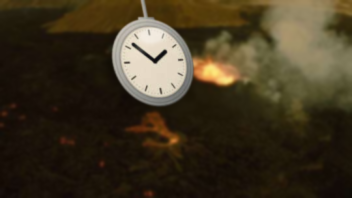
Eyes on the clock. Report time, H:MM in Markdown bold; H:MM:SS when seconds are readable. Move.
**1:52**
